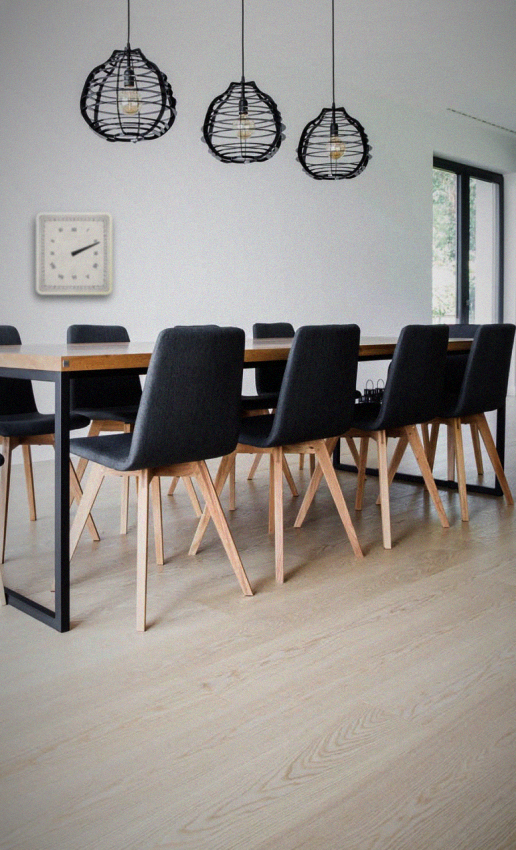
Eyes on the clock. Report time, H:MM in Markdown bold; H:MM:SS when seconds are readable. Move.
**2:11**
